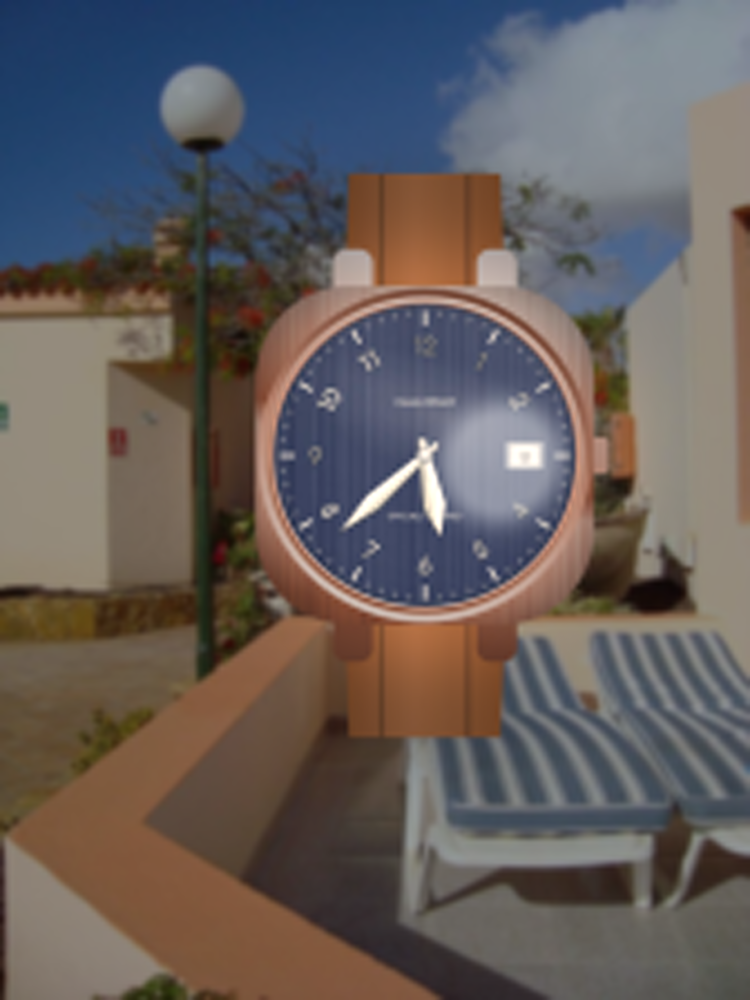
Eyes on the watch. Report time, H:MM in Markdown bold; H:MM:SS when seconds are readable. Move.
**5:38**
